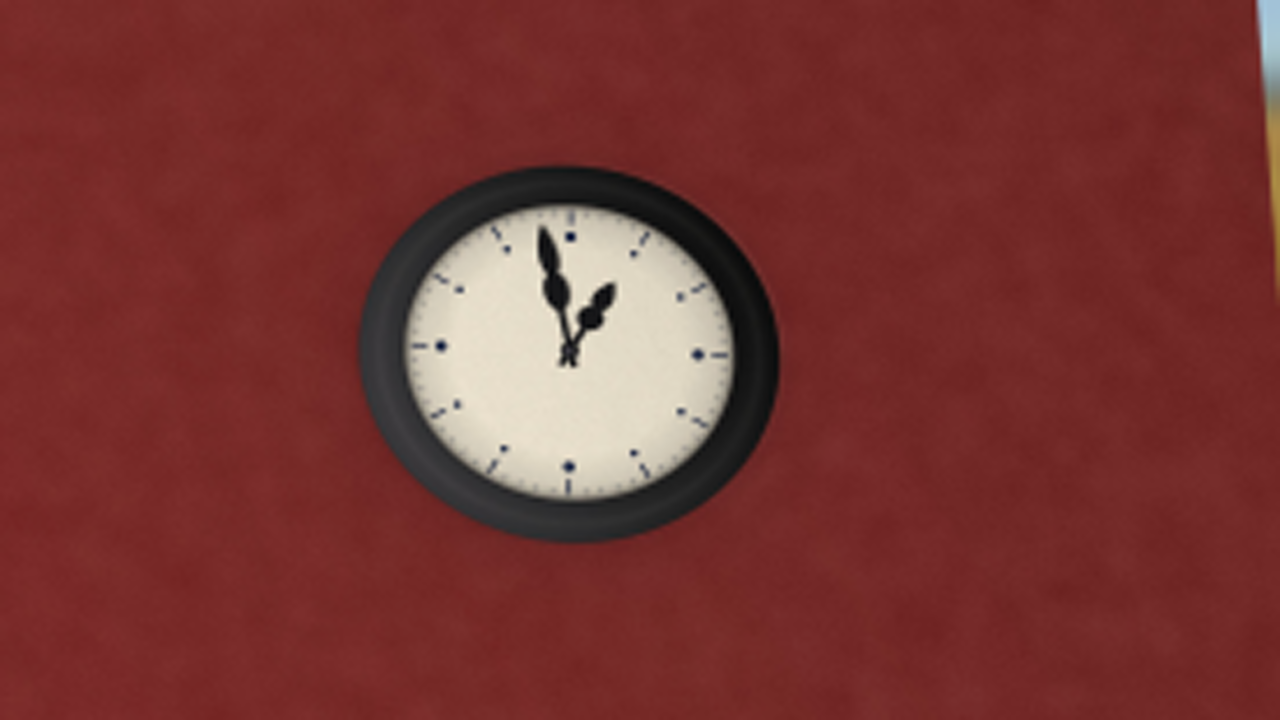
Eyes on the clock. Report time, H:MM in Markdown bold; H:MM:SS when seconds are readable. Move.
**12:58**
